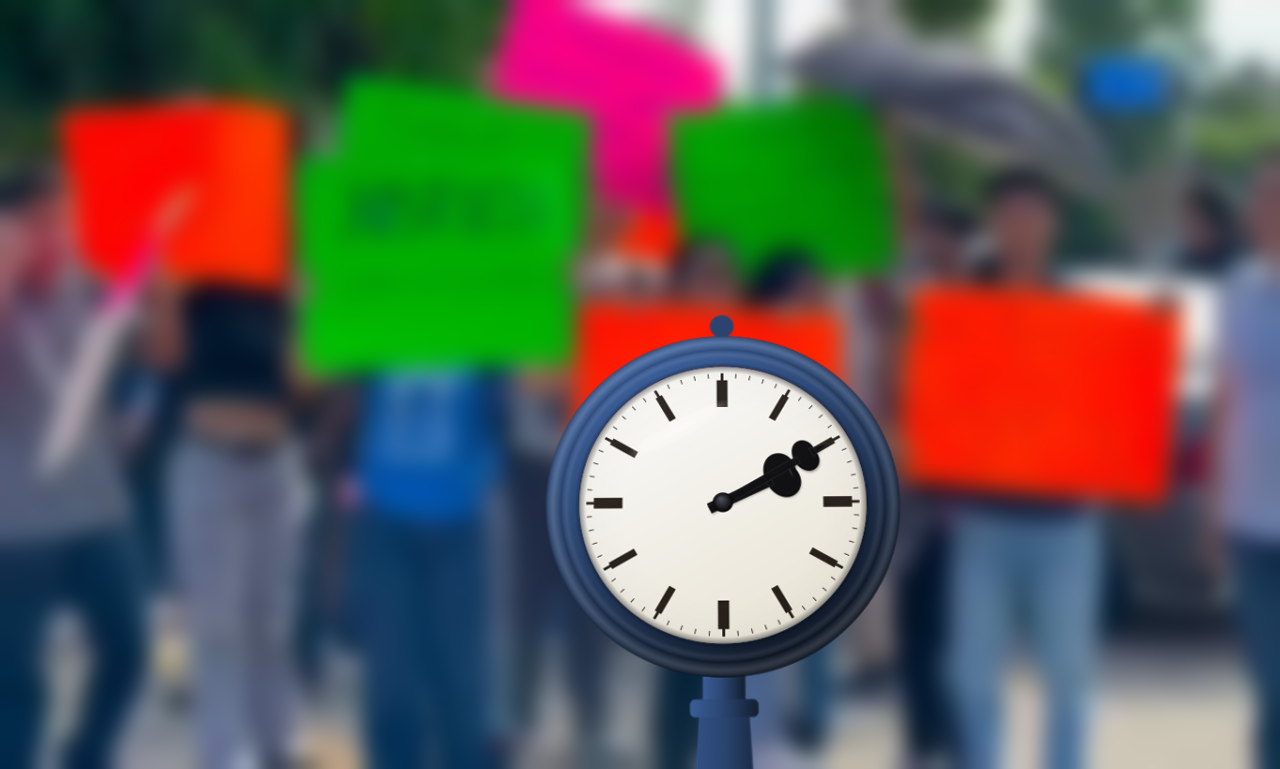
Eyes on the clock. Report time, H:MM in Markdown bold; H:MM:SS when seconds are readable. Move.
**2:10**
